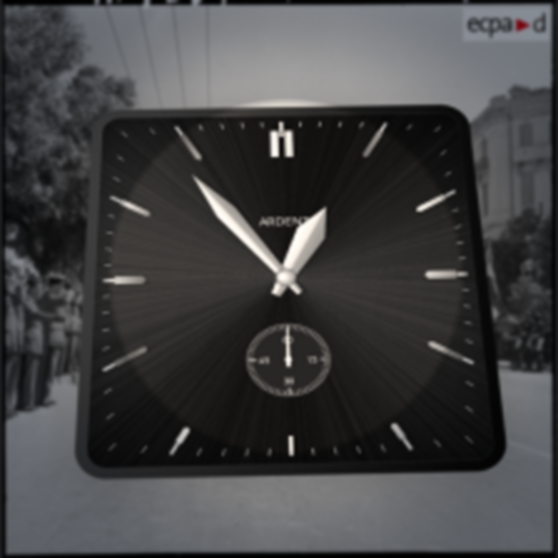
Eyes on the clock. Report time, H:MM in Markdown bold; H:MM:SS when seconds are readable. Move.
**12:54**
